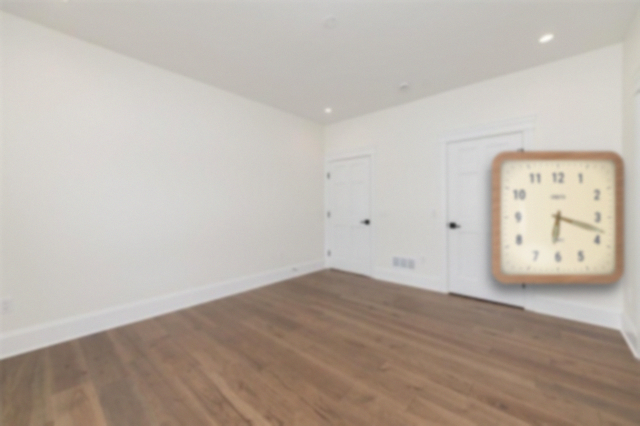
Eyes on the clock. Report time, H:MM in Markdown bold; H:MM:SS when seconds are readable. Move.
**6:18**
